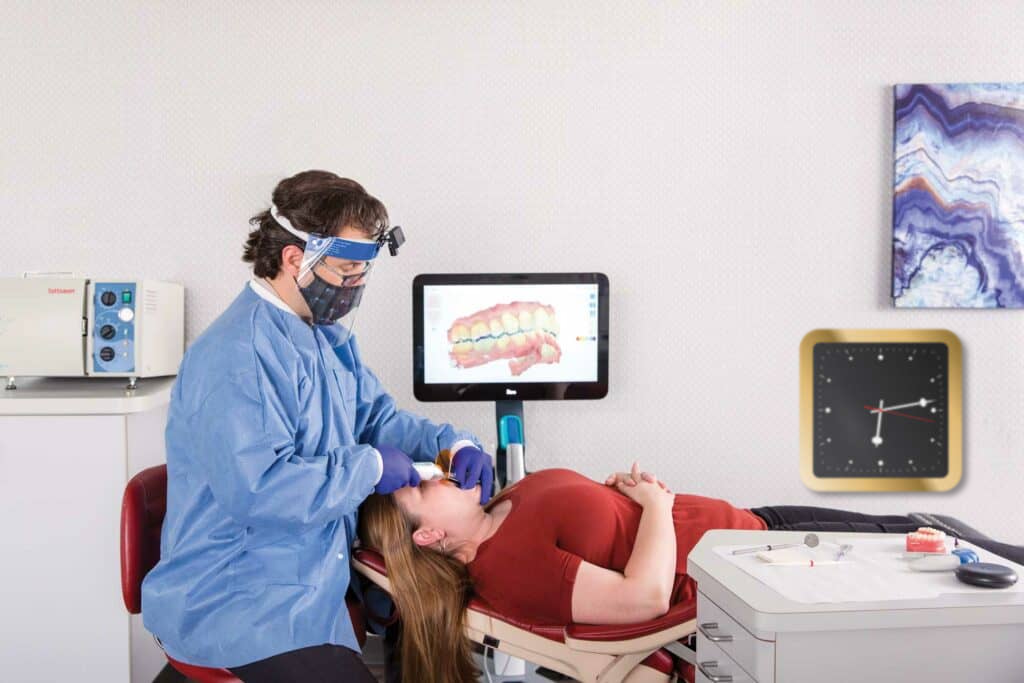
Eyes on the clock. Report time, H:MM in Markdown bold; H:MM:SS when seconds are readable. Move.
**6:13:17**
